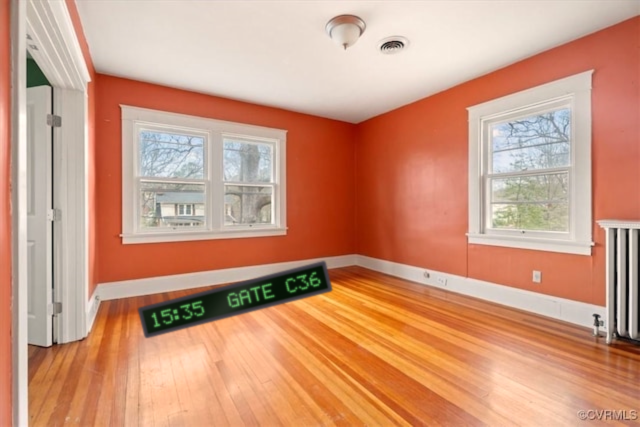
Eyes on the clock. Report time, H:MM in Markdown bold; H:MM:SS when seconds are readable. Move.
**15:35**
